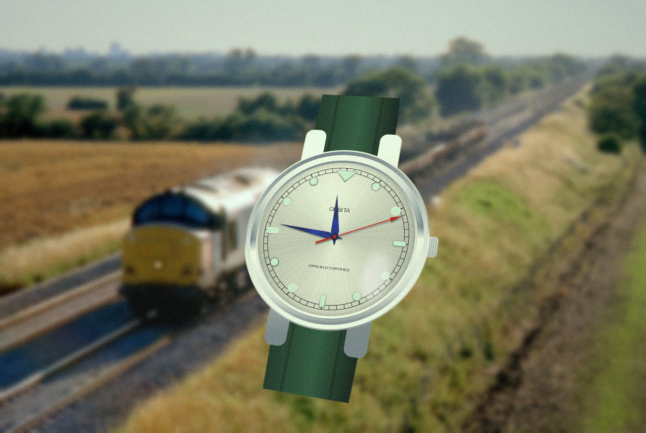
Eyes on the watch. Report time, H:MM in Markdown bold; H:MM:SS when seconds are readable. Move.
**11:46:11**
